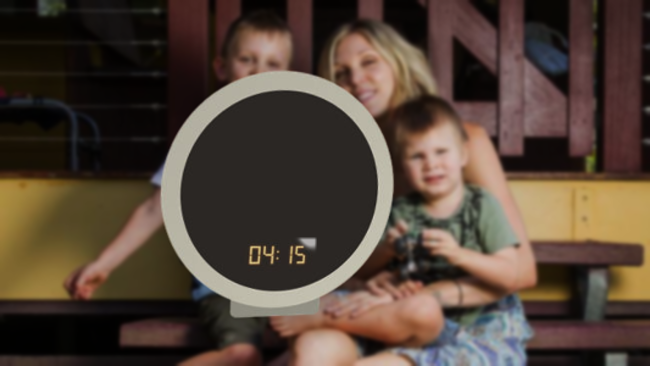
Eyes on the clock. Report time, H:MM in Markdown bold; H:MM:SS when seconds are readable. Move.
**4:15**
